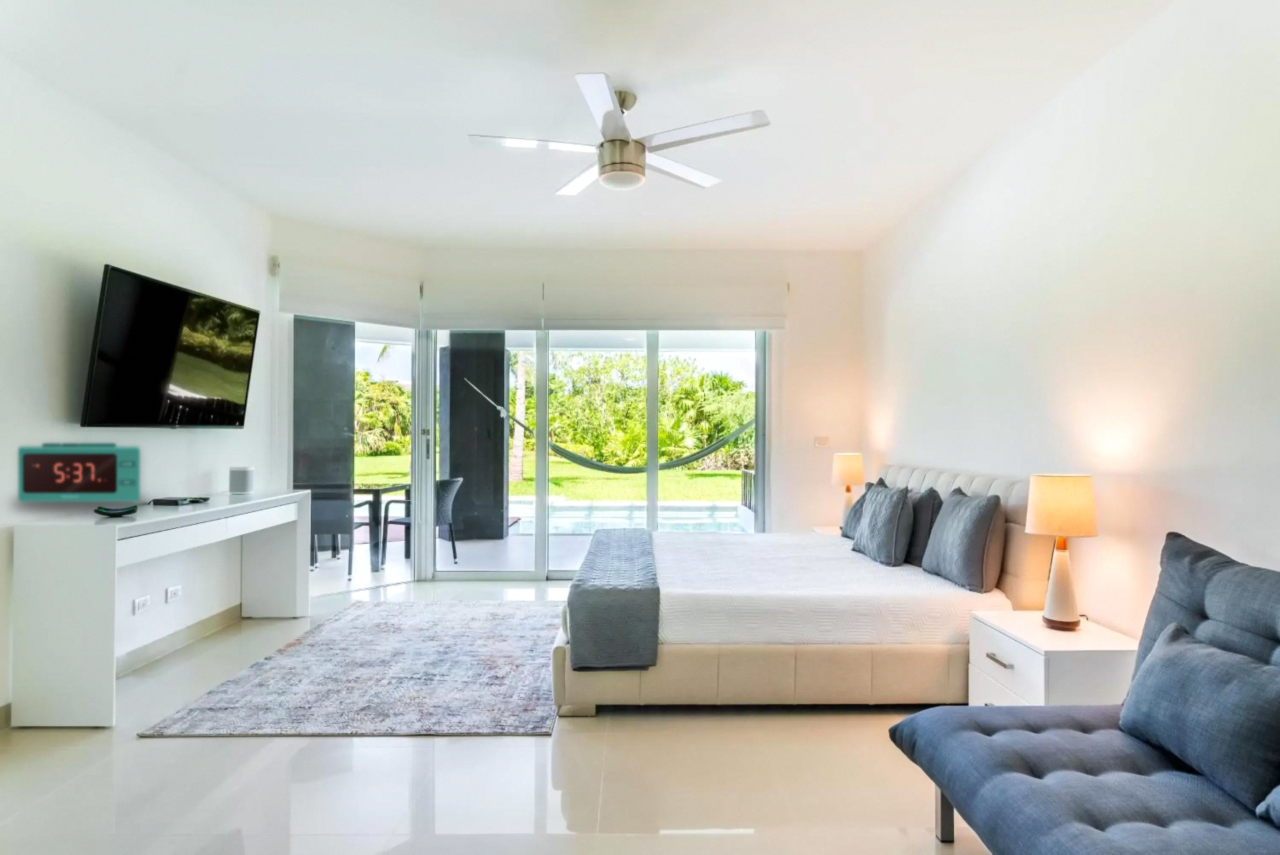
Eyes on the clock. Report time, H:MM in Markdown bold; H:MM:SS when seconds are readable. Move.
**5:37**
